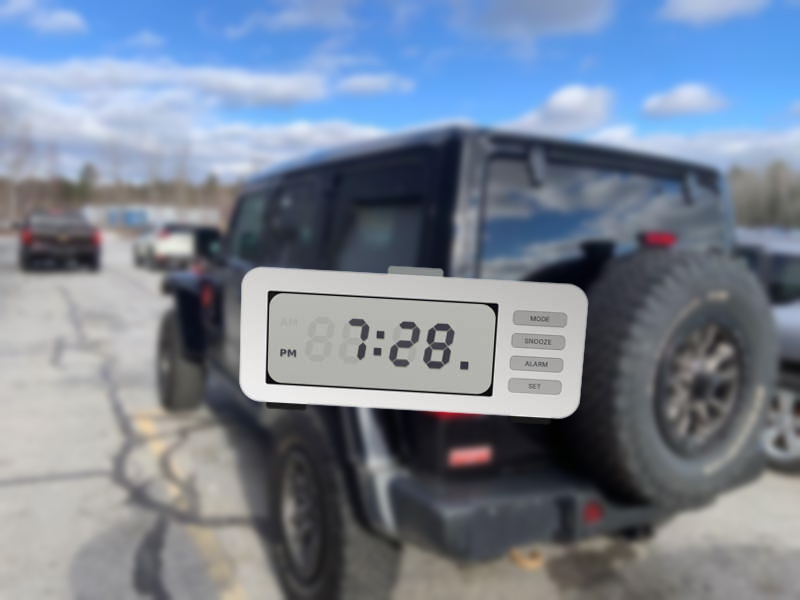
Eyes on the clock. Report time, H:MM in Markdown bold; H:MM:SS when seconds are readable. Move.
**7:28**
